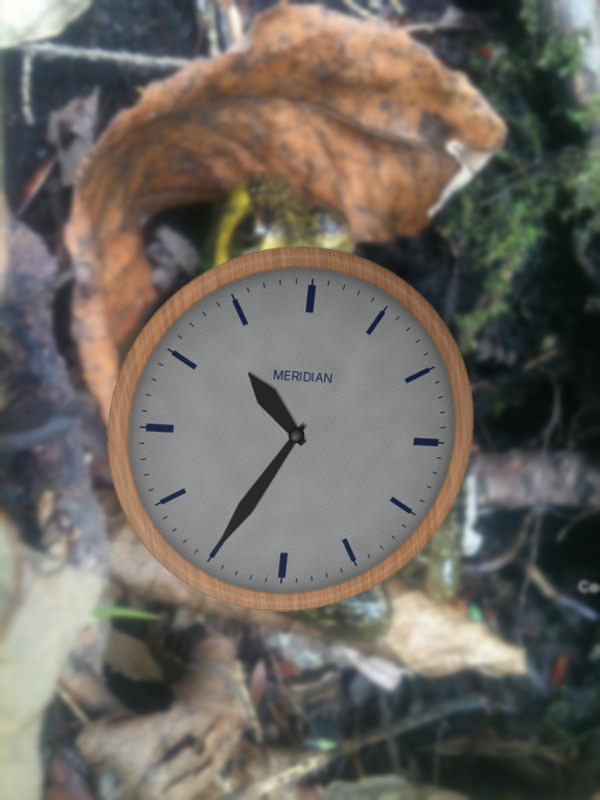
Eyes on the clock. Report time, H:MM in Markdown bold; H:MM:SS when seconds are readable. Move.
**10:35**
